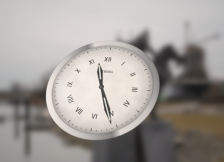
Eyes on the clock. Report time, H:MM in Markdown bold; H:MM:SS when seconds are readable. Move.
**11:26**
